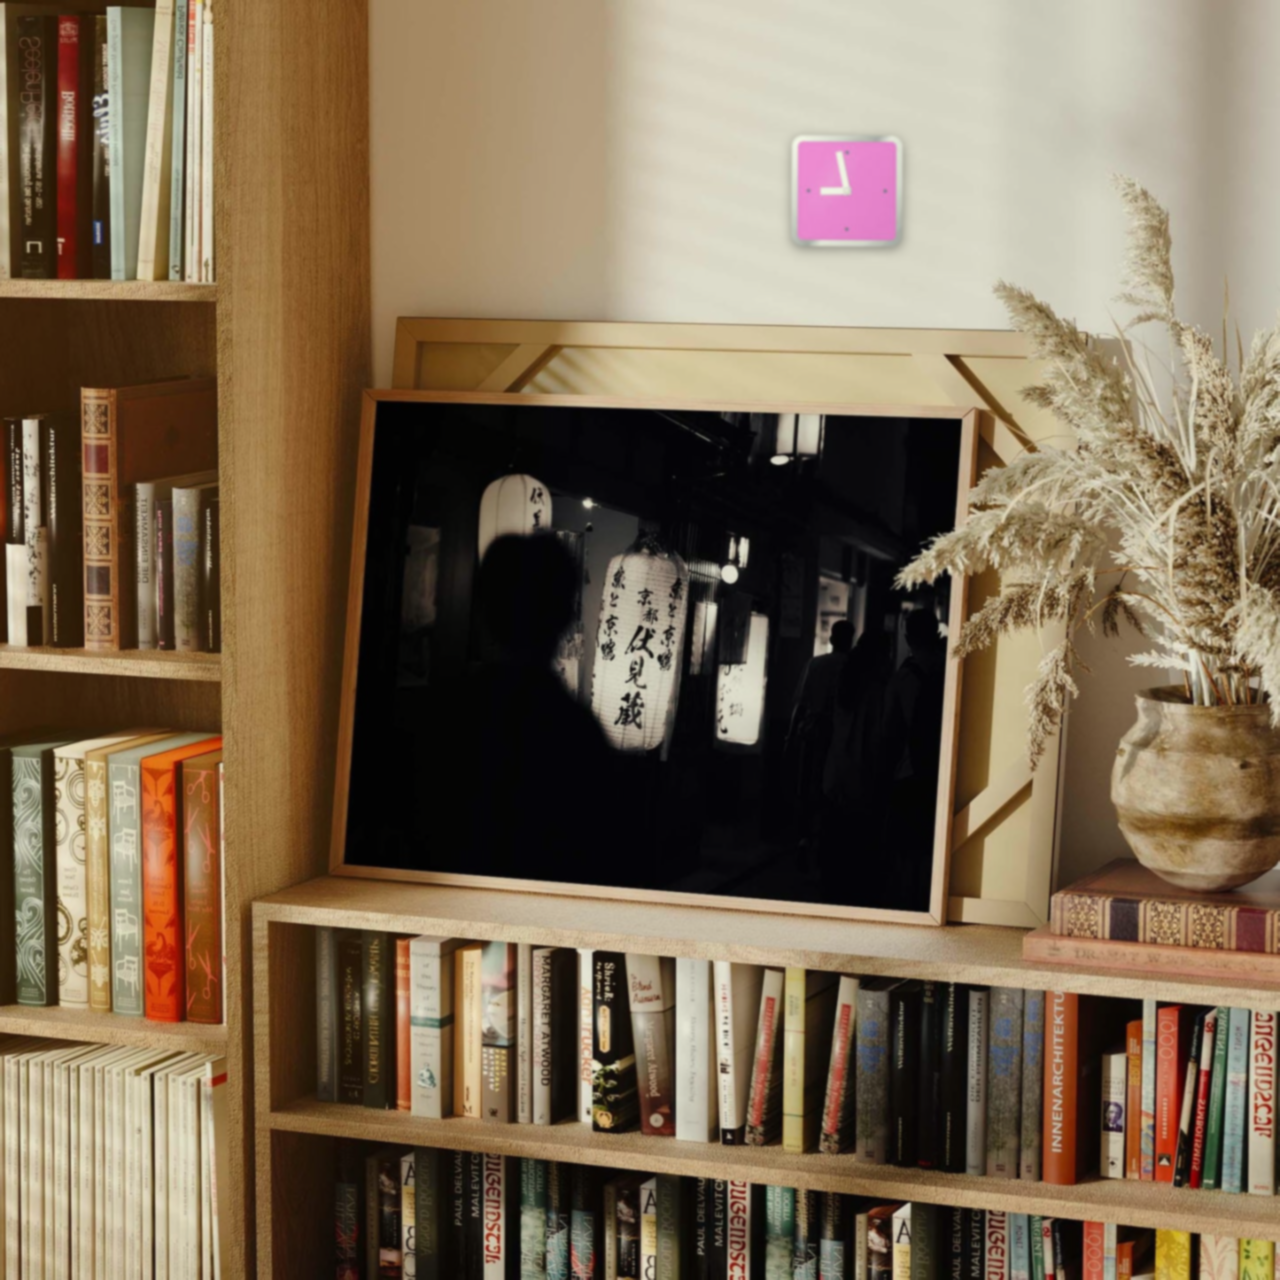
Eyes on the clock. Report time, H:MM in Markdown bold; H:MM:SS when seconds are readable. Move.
**8:58**
